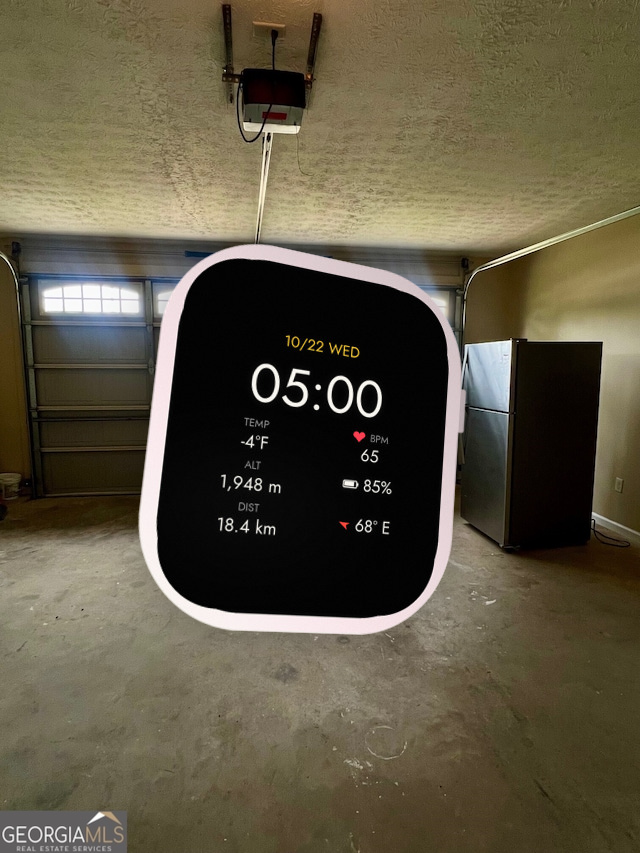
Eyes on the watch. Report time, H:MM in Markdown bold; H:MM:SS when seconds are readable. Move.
**5:00**
